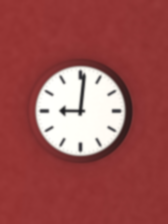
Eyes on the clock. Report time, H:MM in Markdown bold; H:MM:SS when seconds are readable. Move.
**9:01**
